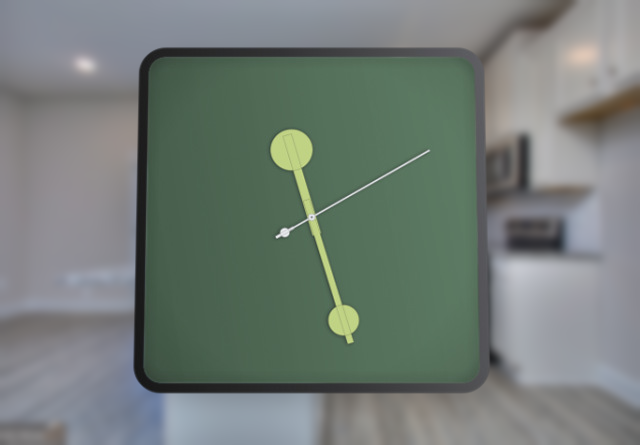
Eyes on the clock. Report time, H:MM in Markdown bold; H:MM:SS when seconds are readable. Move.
**11:27:10**
